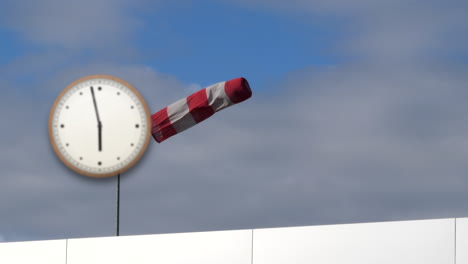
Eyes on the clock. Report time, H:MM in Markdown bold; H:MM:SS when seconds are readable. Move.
**5:58**
